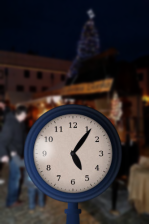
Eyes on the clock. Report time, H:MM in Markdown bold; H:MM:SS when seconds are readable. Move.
**5:06**
